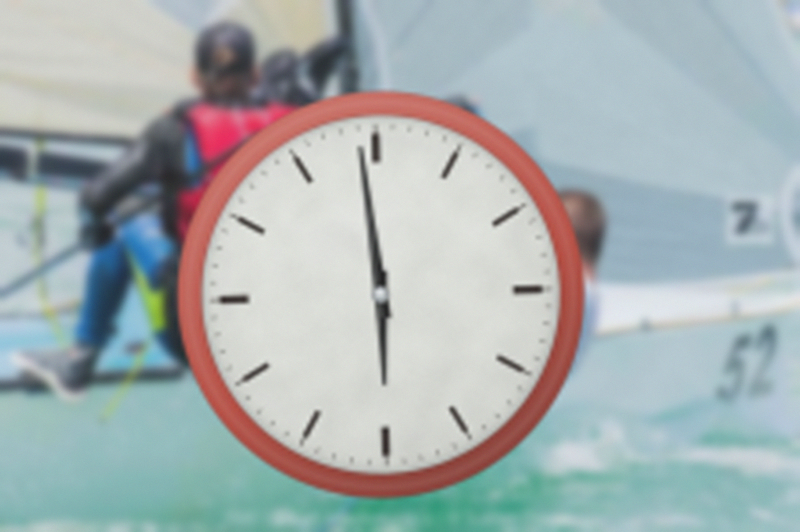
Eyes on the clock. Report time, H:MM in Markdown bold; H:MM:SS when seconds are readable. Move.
**5:59**
